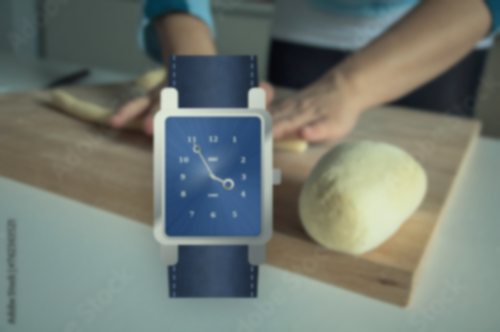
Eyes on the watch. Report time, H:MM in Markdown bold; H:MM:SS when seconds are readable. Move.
**3:55**
